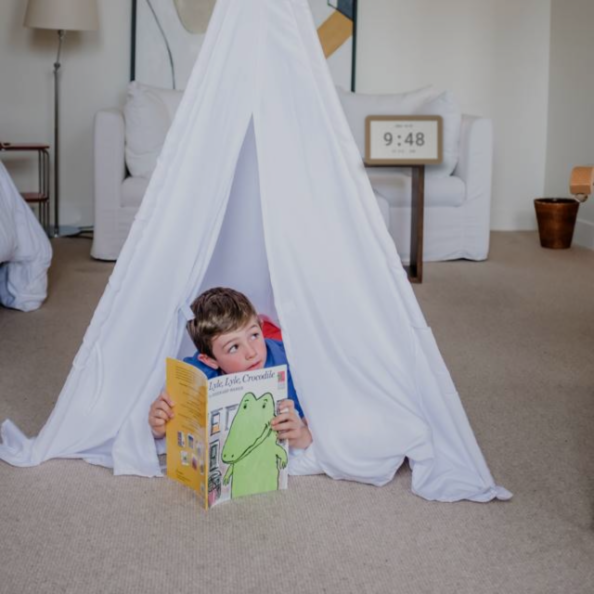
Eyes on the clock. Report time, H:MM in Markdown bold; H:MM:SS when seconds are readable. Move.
**9:48**
